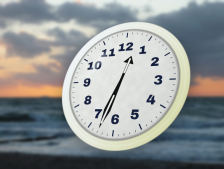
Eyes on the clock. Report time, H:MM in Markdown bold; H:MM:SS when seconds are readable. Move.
**12:33**
